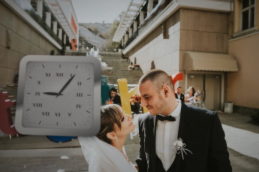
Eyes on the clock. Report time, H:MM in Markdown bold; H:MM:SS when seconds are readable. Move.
**9:06**
